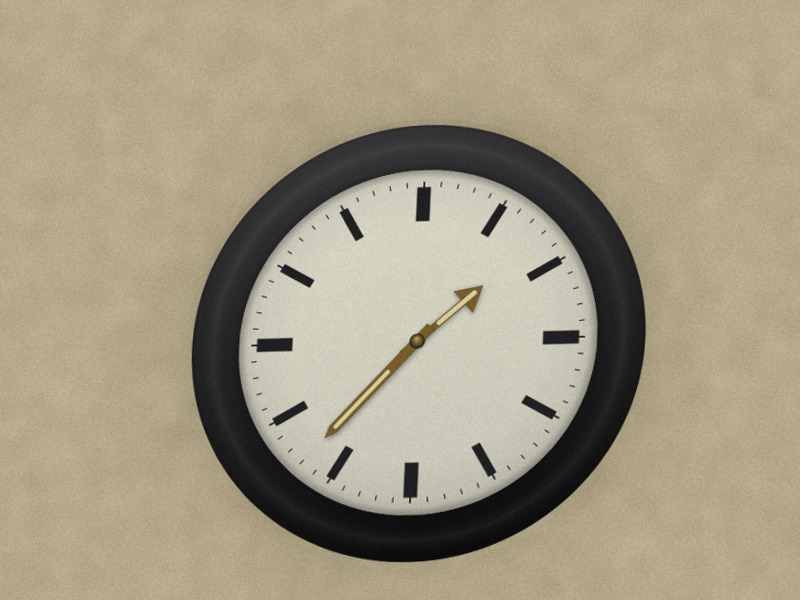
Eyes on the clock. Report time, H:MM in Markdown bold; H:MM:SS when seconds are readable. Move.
**1:37**
